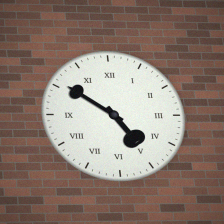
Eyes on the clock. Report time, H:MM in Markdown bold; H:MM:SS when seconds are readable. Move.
**4:51**
